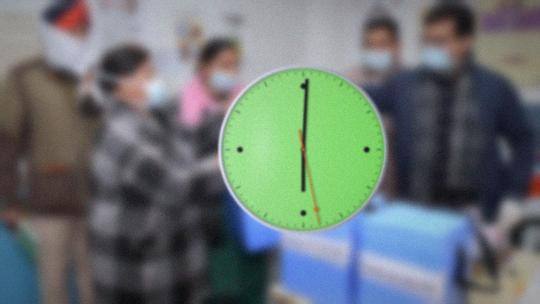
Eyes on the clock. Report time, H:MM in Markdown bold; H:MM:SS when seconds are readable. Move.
**6:00:28**
